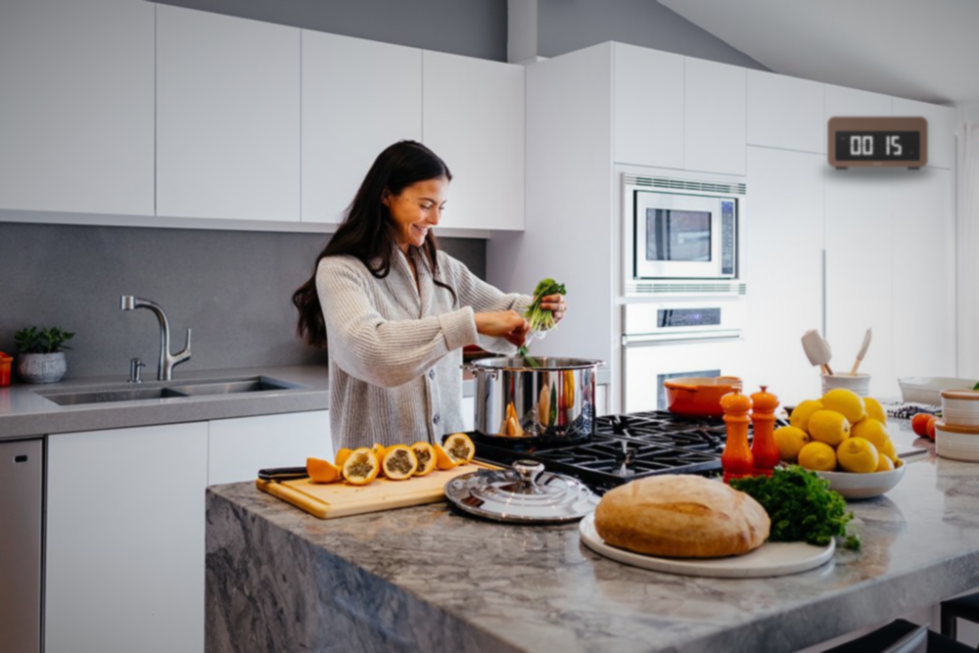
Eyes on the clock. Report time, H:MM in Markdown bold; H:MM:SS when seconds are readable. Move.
**0:15**
